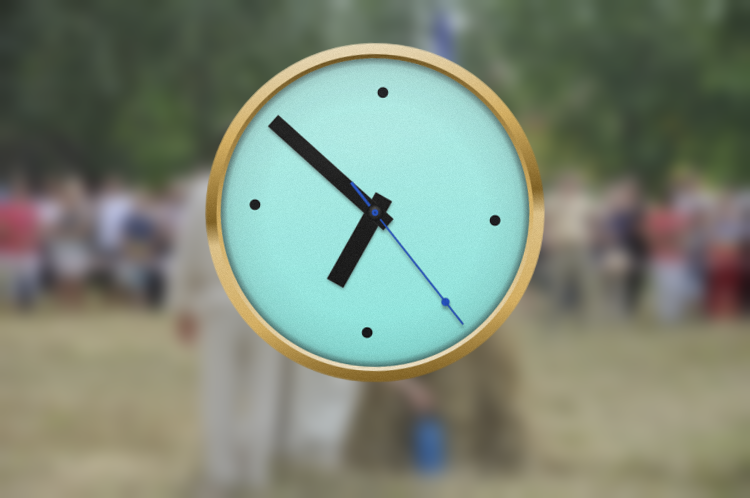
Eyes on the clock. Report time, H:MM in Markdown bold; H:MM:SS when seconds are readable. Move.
**6:51:23**
